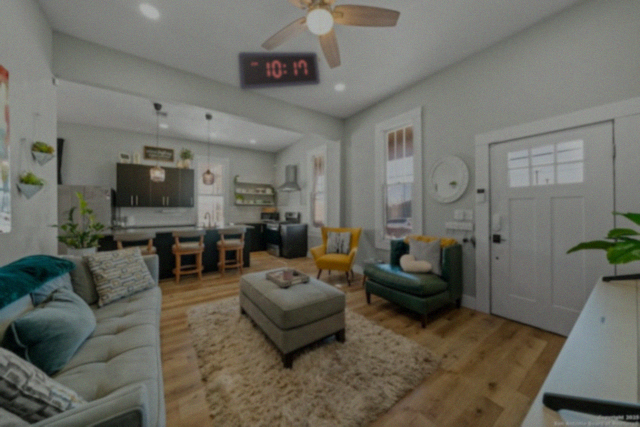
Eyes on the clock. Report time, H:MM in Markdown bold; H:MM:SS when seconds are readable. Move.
**10:17**
